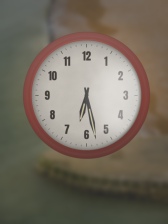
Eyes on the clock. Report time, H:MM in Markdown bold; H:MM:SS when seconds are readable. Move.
**6:28**
